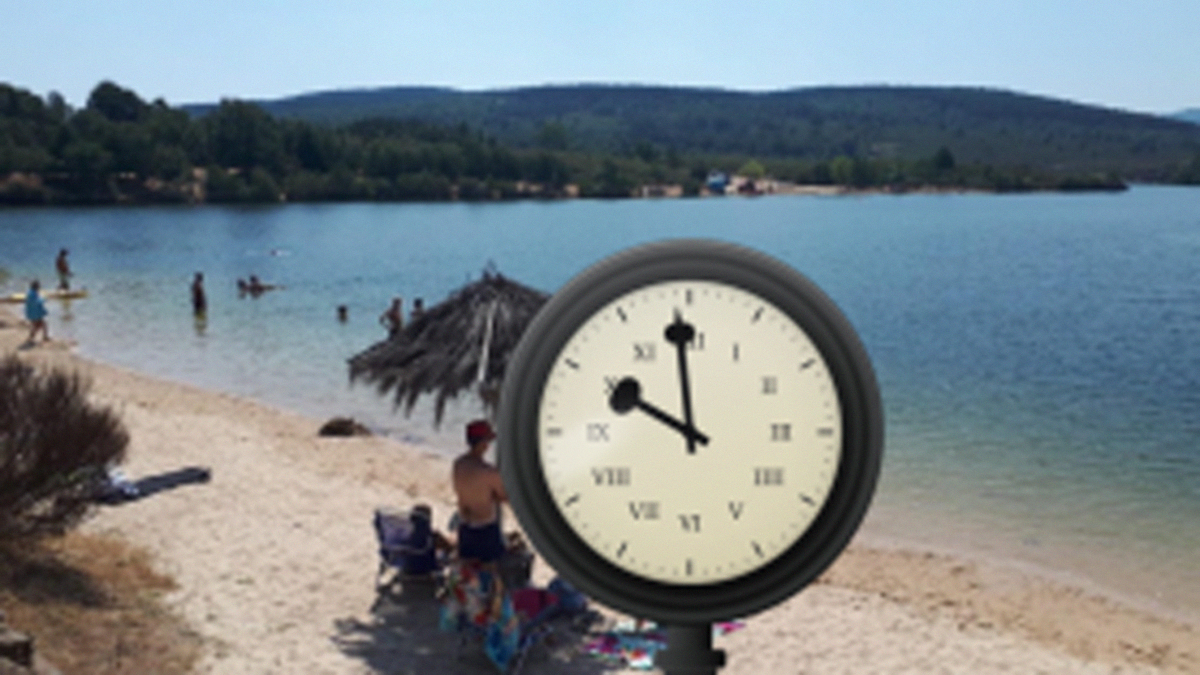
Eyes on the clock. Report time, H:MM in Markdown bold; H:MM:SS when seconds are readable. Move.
**9:59**
